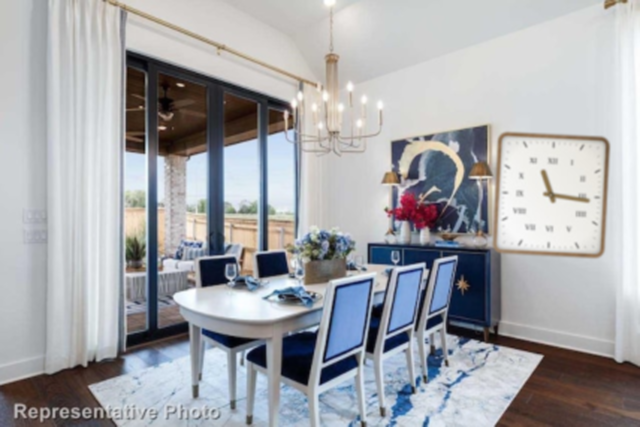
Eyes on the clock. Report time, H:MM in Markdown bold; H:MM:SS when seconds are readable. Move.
**11:16**
